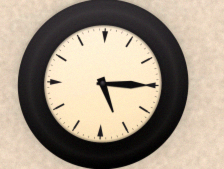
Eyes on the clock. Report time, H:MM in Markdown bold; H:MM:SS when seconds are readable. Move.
**5:15**
